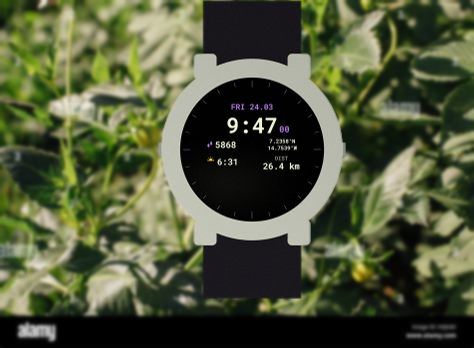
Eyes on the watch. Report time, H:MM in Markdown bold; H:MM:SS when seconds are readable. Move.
**9:47:00**
